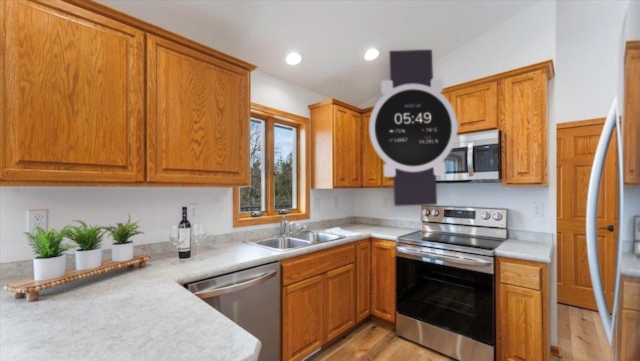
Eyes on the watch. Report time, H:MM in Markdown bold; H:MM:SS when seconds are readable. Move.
**5:49**
